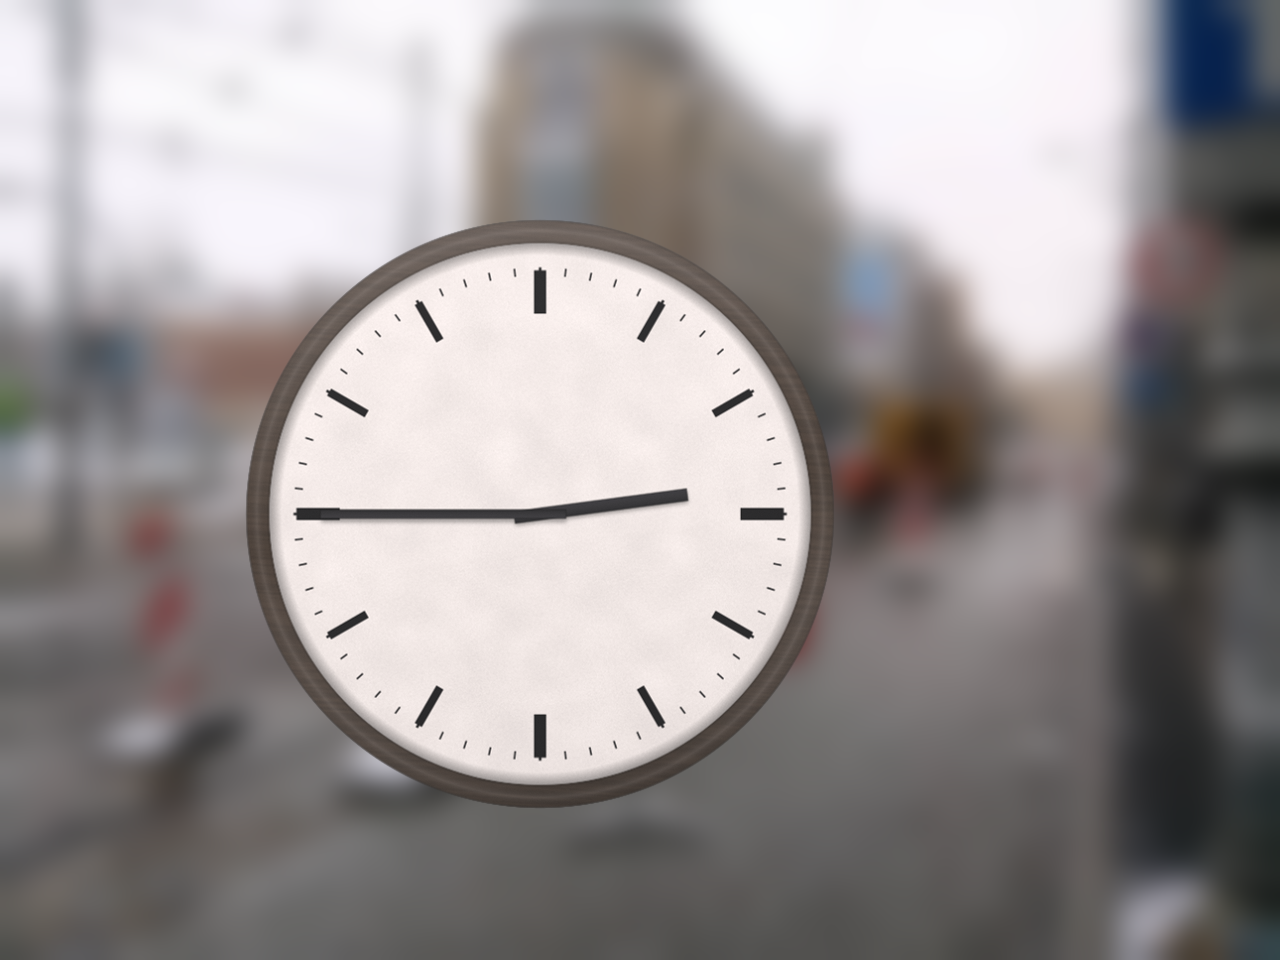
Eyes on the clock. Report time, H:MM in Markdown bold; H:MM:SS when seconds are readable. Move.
**2:45**
